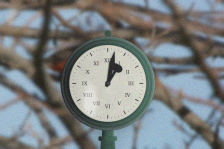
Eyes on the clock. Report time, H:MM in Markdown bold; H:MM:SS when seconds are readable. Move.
**1:02**
